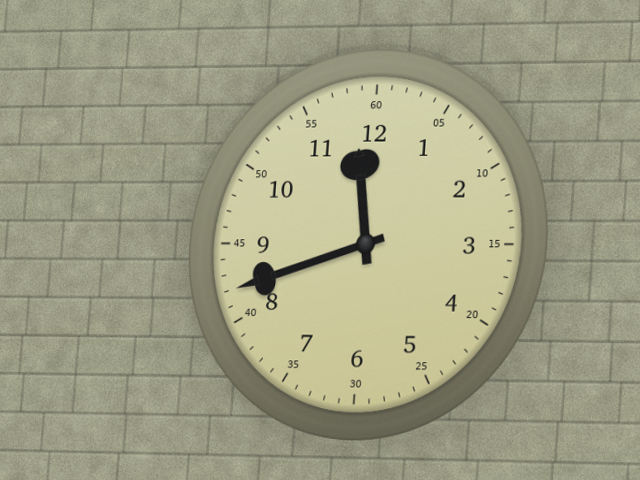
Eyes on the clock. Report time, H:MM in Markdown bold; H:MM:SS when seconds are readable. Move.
**11:42**
